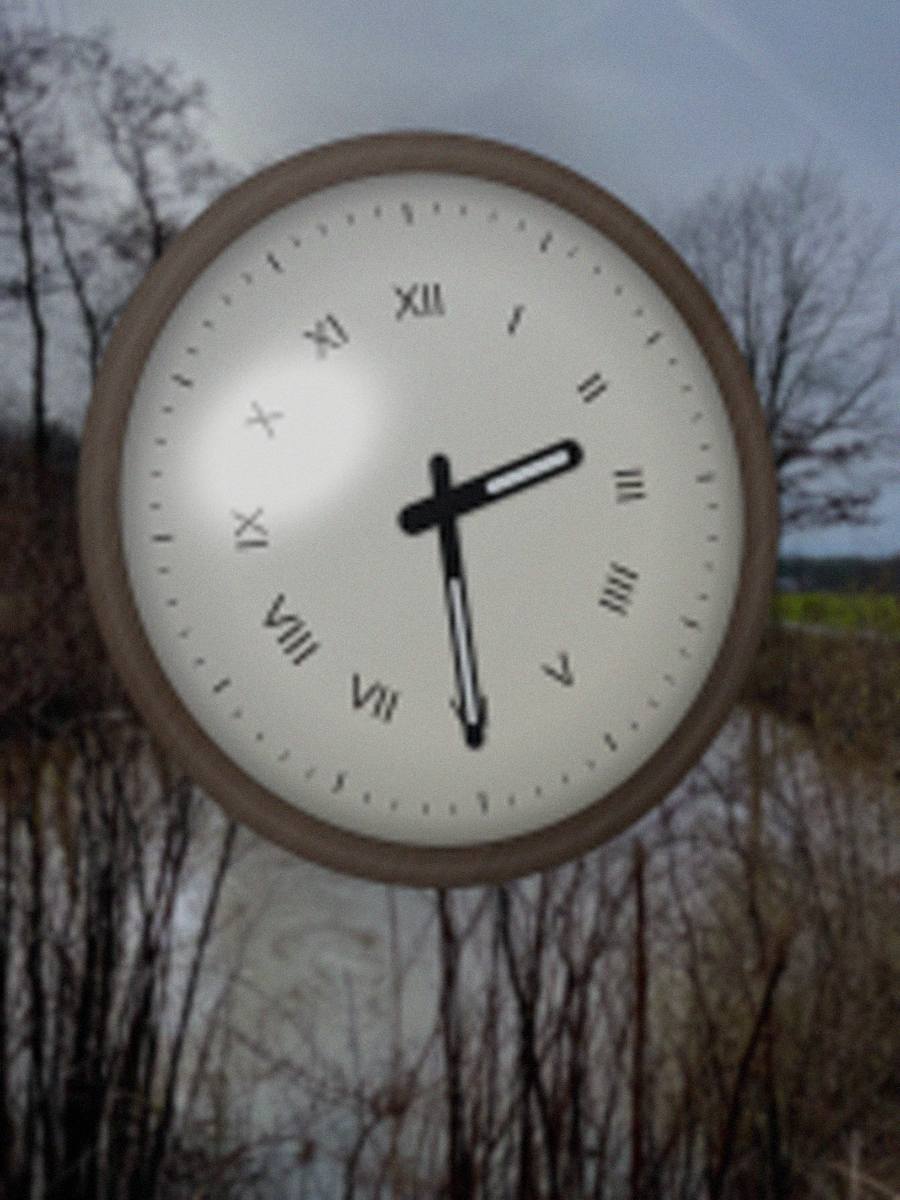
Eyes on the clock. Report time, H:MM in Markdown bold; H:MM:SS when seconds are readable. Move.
**2:30**
